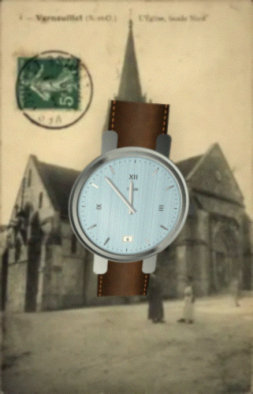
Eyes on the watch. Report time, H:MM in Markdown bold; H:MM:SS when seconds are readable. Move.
**11:53**
